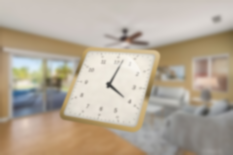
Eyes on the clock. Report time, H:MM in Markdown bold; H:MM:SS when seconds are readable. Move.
**4:02**
